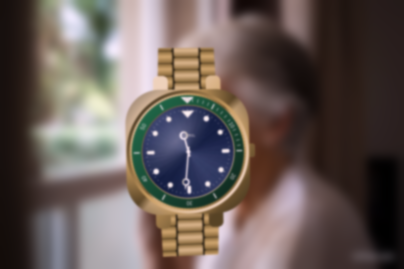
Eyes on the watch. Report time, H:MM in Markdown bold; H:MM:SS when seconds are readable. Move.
**11:31**
